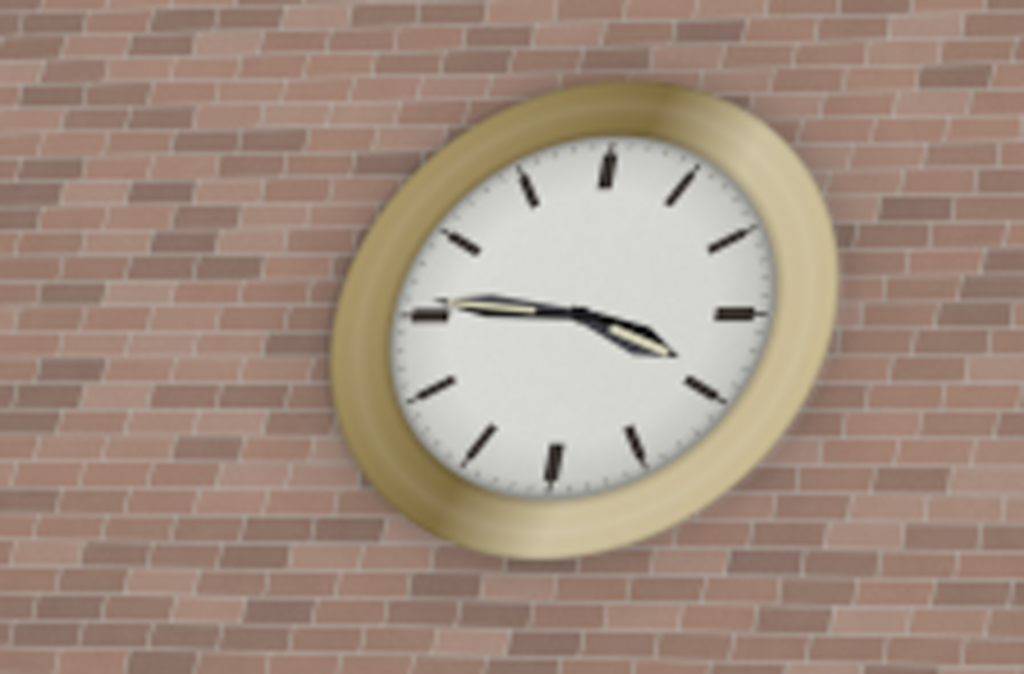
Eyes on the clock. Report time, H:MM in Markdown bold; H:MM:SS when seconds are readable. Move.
**3:46**
